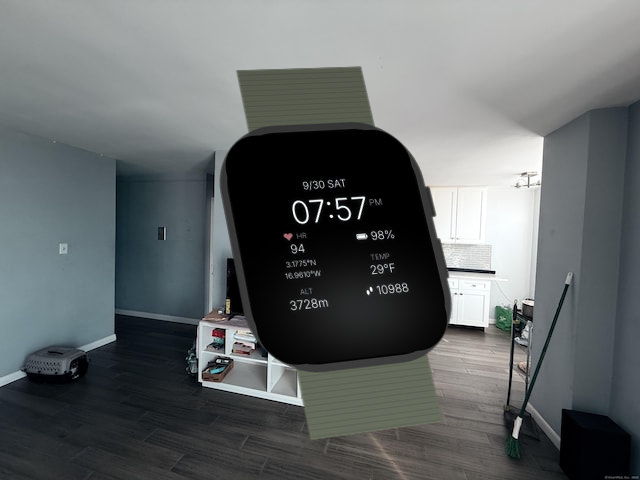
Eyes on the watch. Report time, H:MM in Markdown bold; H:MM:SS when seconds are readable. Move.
**7:57**
